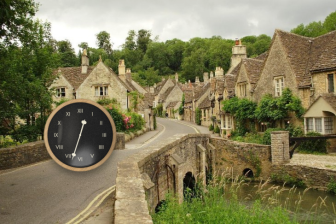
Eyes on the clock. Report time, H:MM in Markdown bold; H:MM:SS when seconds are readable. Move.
**12:33**
